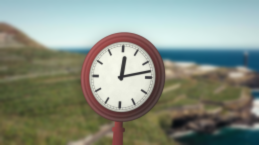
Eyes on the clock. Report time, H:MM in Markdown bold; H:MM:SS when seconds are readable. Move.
**12:13**
